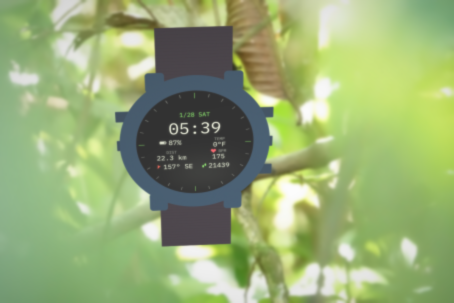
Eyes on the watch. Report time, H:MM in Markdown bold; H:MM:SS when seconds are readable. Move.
**5:39**
